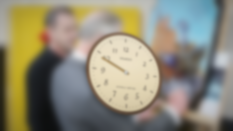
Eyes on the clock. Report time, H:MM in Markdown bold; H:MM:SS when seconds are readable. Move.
**9:49**
